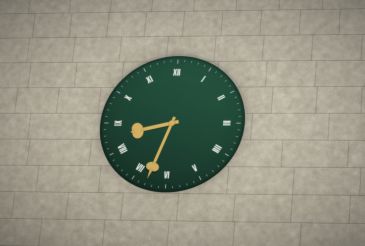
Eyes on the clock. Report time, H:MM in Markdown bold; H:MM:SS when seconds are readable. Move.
**8:33**
